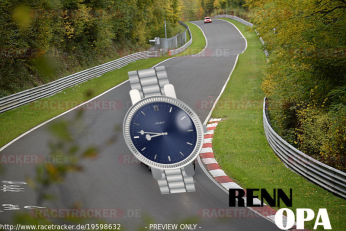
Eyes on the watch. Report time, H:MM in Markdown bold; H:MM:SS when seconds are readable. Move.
**8:47**
